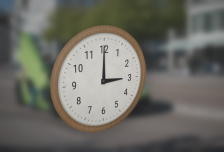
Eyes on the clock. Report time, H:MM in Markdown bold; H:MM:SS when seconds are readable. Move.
**3:00**
